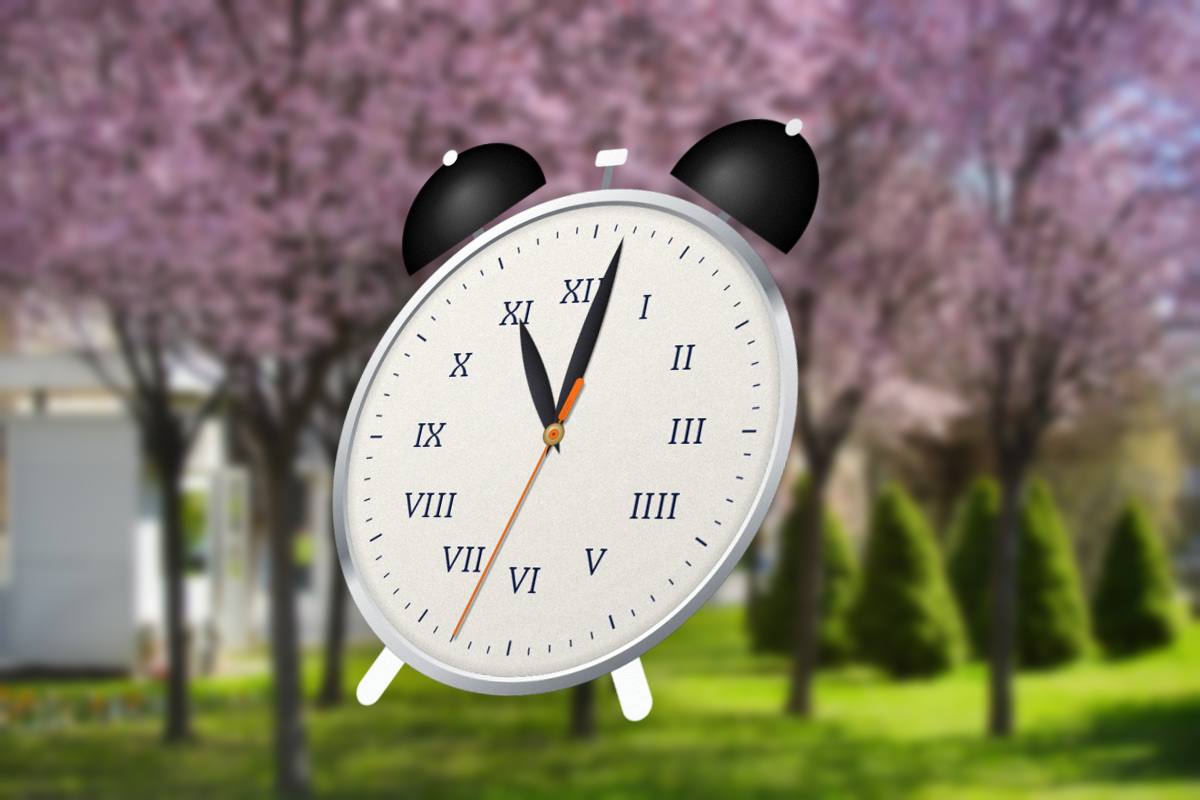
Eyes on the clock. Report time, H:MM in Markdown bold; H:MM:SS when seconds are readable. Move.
**11:01:33**
